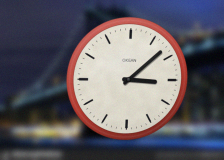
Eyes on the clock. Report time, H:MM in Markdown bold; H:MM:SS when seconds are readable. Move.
**3:08**
